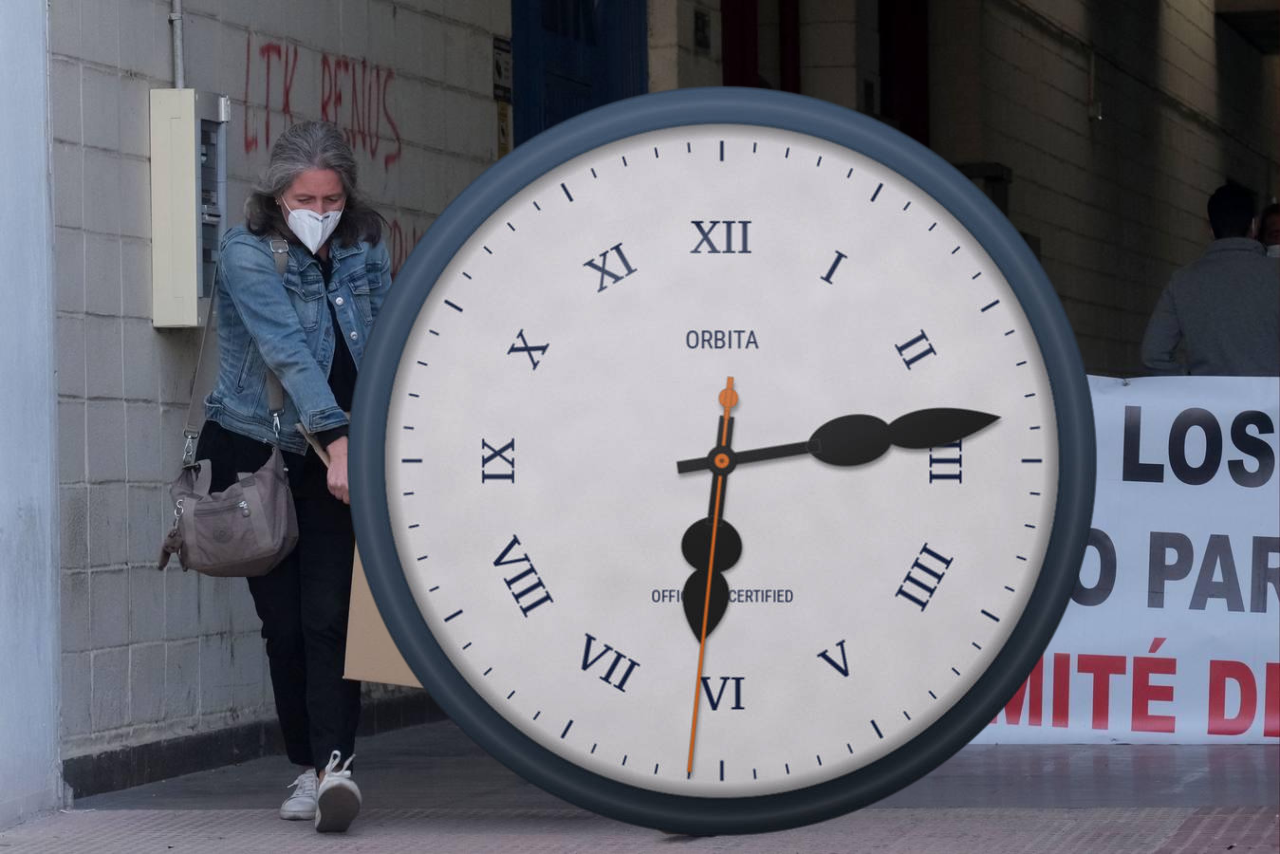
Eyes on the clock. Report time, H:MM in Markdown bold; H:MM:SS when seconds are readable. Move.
**6:13:31**
